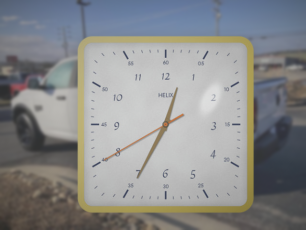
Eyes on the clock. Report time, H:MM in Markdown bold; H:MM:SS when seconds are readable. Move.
**12:34:40**
